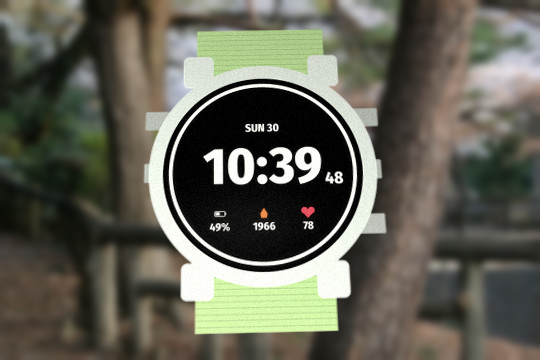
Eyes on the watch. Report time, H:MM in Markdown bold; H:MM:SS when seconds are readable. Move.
**10:39:48**
